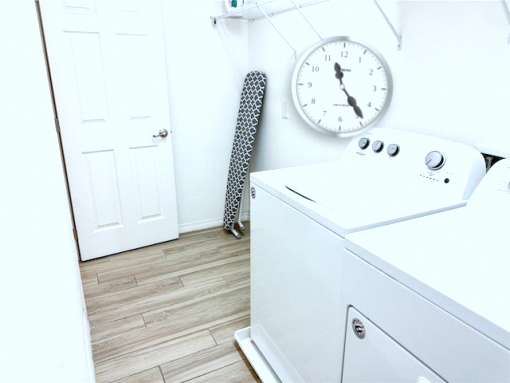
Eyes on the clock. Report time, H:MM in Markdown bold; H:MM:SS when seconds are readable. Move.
**11:24**
